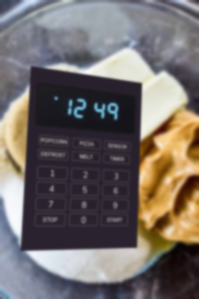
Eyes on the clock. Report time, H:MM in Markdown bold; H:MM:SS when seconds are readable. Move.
**12:49**
